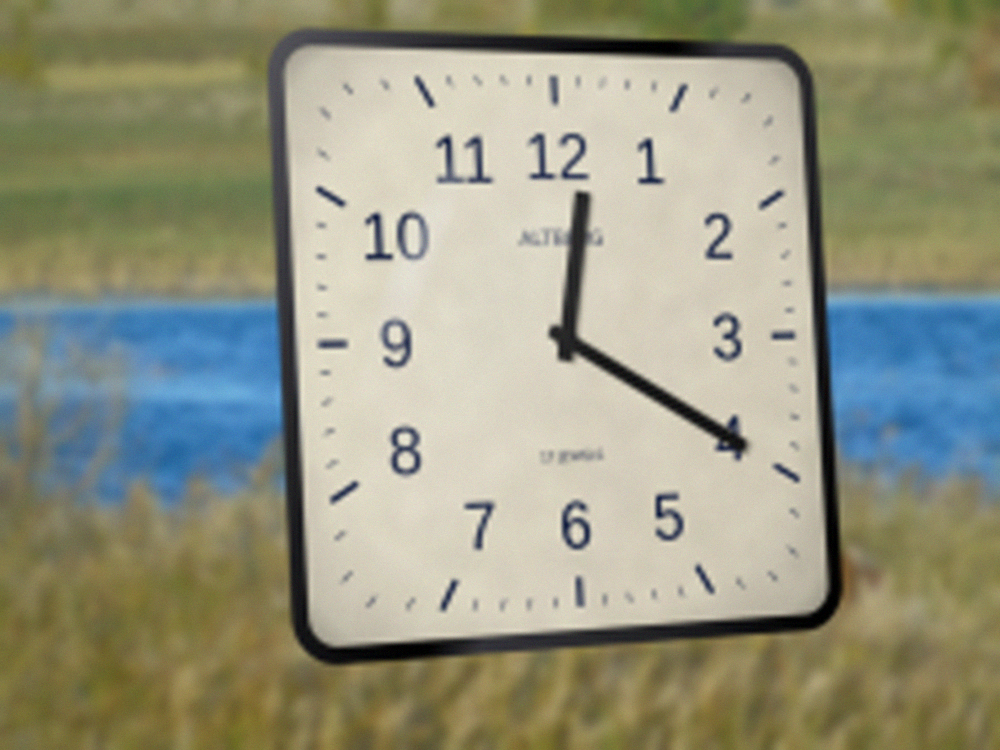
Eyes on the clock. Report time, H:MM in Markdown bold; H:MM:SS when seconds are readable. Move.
**12:20**
